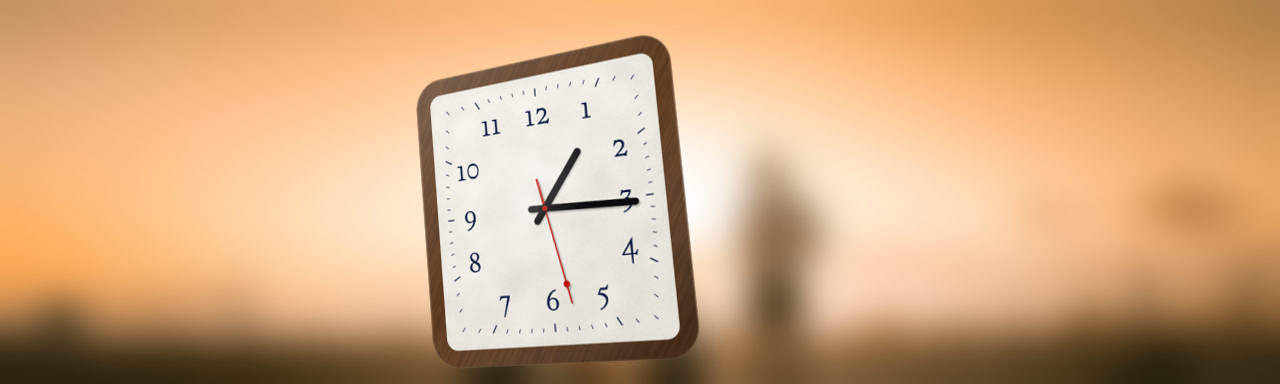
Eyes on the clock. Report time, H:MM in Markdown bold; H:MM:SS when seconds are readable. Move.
**1:15:28**
